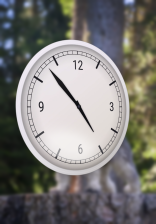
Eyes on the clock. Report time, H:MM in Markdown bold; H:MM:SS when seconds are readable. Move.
**4:53**
